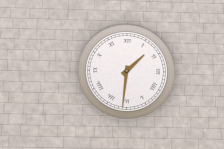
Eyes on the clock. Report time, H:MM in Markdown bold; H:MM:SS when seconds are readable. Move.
**1:31**
